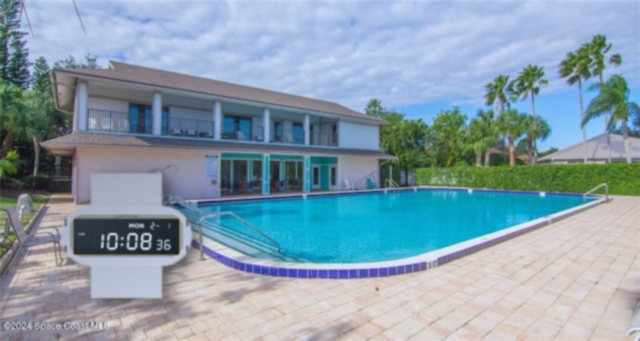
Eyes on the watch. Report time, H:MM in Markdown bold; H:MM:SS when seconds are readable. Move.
**10:08**
